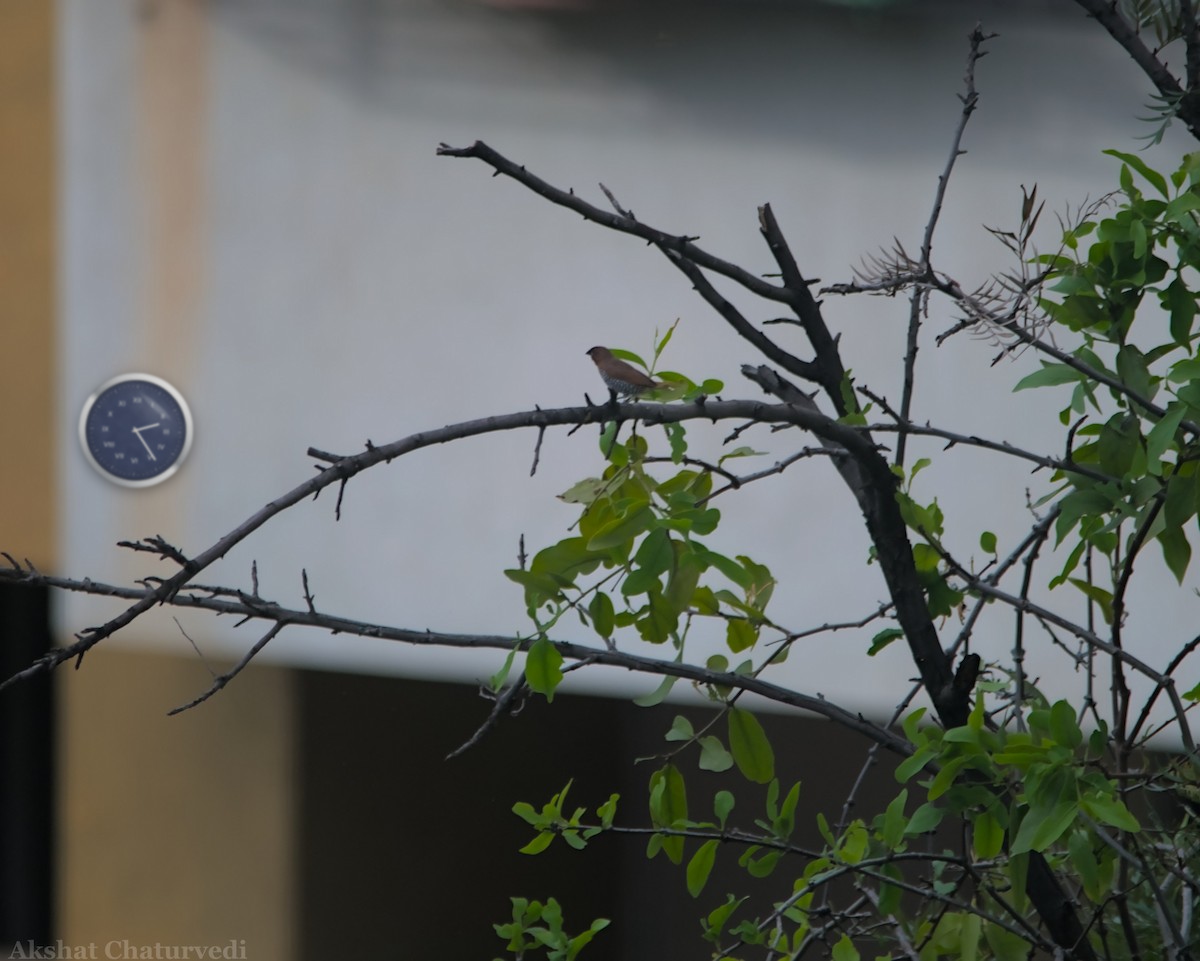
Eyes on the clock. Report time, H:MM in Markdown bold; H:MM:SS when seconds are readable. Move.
**2:24**
